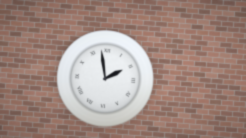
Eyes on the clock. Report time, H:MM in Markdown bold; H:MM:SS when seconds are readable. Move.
**1:58**
